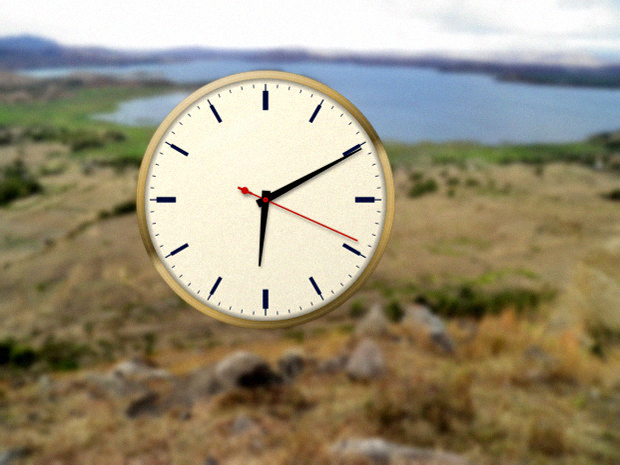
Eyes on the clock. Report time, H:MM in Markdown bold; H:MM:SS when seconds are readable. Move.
**6:10:19**
